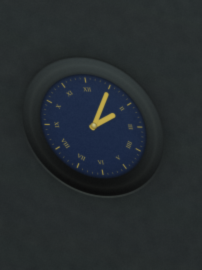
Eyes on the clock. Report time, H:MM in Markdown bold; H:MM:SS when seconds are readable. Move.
**2:05**
